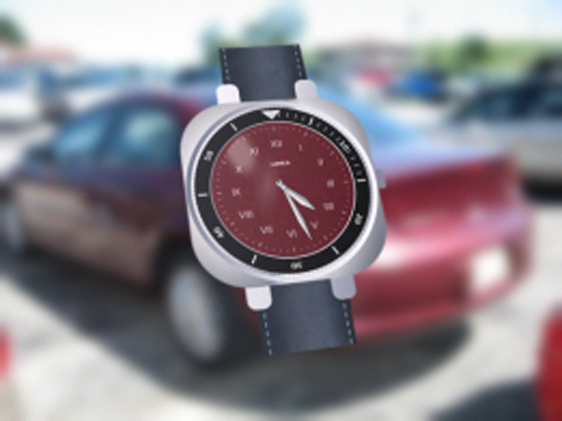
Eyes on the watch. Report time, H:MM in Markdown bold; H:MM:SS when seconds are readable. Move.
**4:27**
